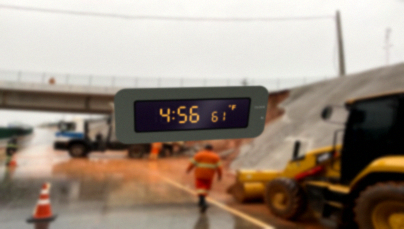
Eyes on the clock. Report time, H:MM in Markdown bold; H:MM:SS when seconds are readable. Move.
**4:56**
